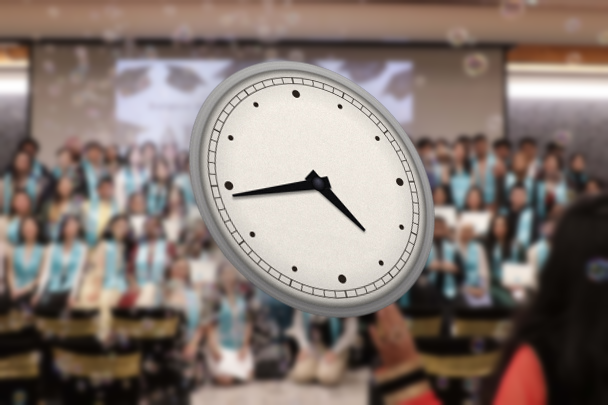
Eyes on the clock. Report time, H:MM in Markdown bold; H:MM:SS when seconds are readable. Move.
**4:44**
